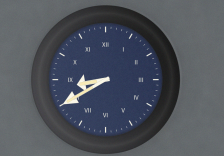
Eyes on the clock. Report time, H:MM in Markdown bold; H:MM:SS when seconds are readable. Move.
**8:40**
